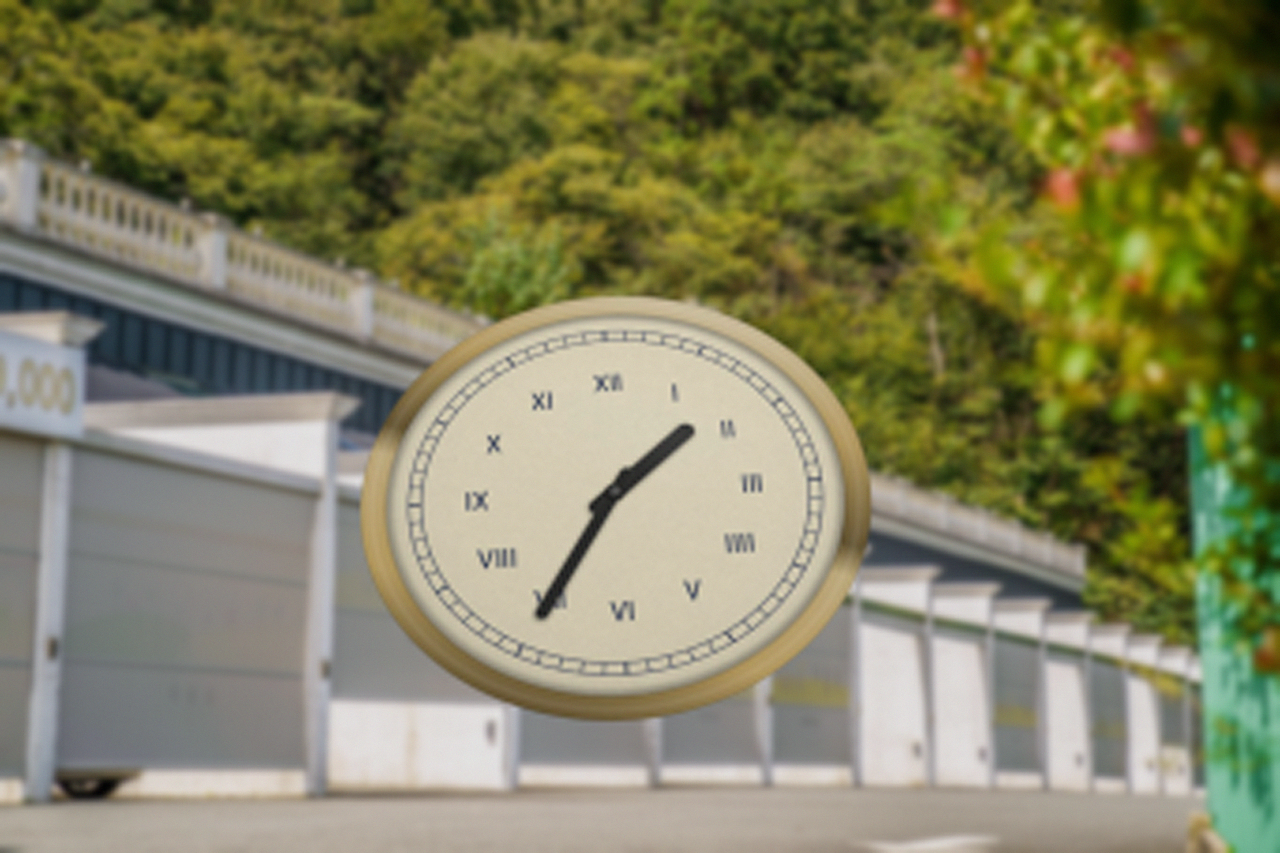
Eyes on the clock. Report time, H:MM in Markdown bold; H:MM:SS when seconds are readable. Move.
**1:35**
